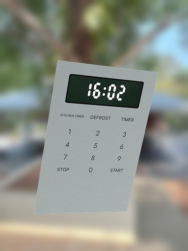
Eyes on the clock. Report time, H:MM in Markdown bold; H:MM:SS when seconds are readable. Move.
**16:02**
